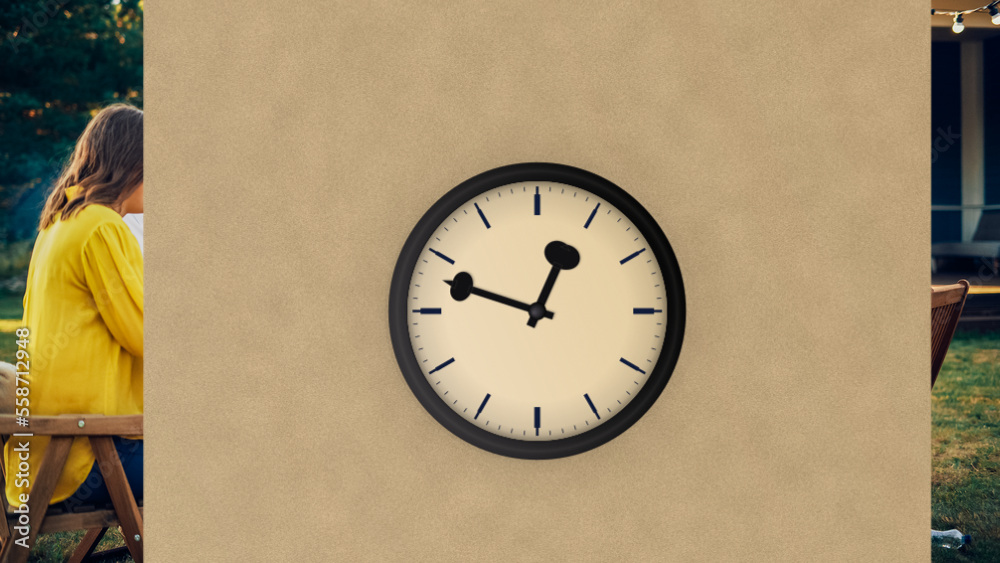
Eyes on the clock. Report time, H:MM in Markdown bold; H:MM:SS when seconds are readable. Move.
**12:48**
